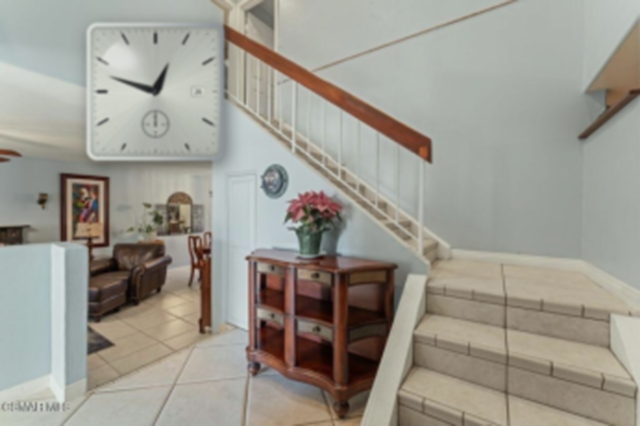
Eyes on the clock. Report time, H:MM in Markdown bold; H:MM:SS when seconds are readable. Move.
**12:48**
